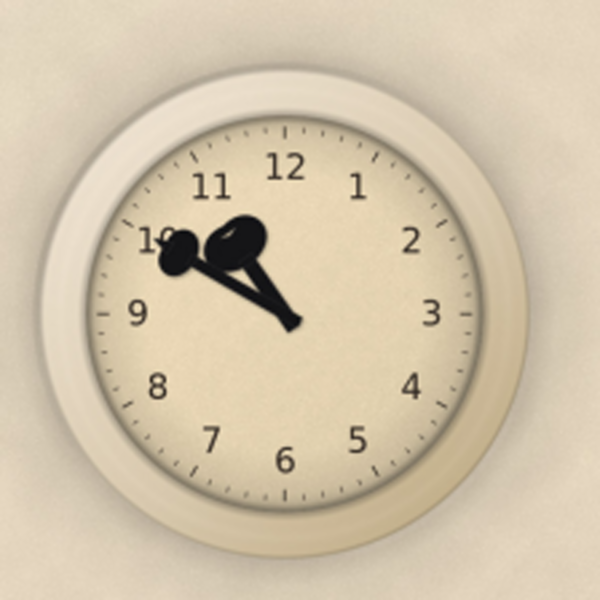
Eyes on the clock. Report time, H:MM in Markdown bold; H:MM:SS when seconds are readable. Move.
**10:50**
